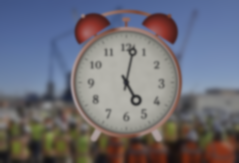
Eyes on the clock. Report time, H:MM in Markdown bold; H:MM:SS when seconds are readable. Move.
**5:02**
